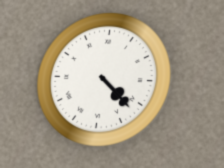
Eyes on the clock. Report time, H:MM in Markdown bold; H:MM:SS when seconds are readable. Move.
**4:22**
